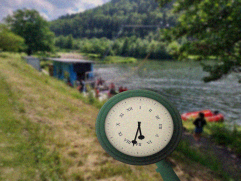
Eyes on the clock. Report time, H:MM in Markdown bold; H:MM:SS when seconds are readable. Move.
**6:37**
